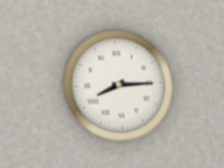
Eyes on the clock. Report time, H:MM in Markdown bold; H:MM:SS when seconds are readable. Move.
**8:15**
